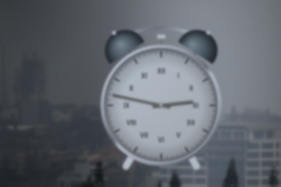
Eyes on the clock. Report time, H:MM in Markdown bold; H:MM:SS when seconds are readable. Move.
**2:47**
